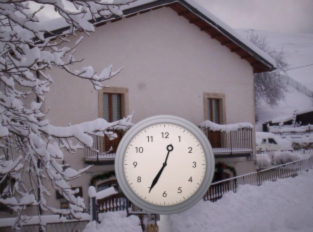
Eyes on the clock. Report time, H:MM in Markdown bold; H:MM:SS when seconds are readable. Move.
**12:35**
